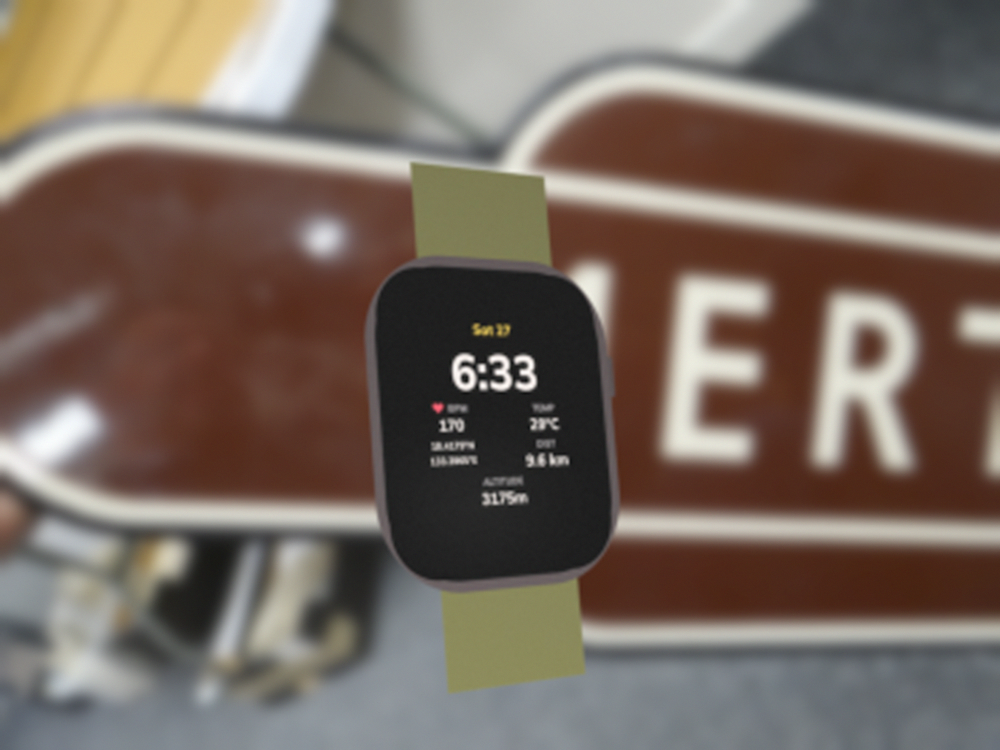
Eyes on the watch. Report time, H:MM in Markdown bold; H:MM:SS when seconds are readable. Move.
**6:33**
